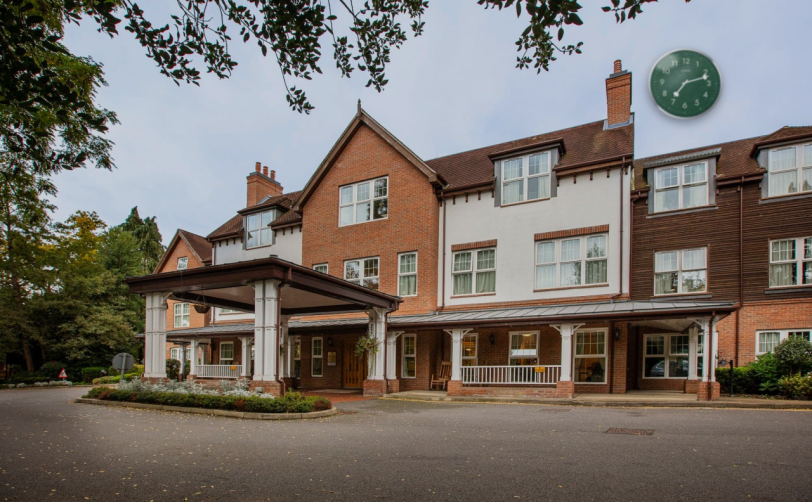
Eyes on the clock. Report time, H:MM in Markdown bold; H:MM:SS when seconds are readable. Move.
**7:12**
